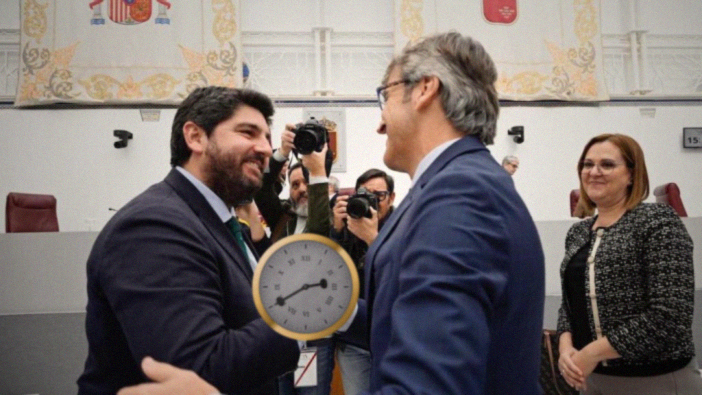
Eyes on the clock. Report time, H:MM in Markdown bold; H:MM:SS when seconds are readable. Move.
**2:40**
